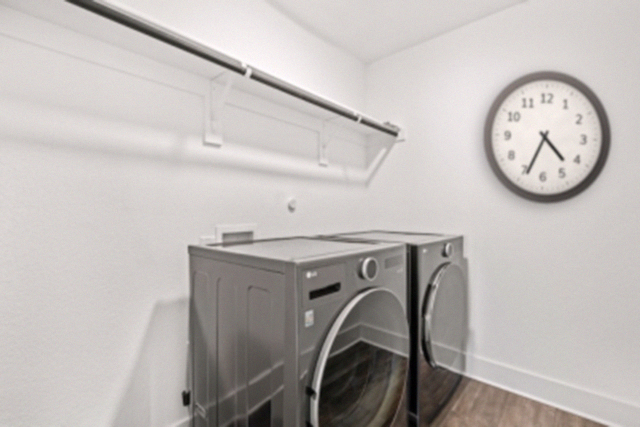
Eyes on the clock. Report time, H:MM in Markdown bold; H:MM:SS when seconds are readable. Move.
**4:34**
